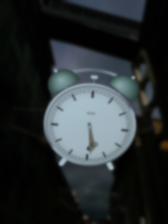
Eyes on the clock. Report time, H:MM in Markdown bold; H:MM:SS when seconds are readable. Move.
**5:29**
